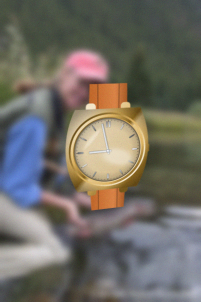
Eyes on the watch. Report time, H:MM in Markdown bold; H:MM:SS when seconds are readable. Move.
**8:58**
